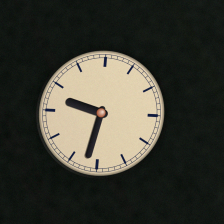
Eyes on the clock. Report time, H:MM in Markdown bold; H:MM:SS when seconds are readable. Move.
**9:32**
